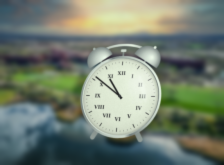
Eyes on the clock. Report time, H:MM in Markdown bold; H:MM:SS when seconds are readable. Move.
**10:51**
